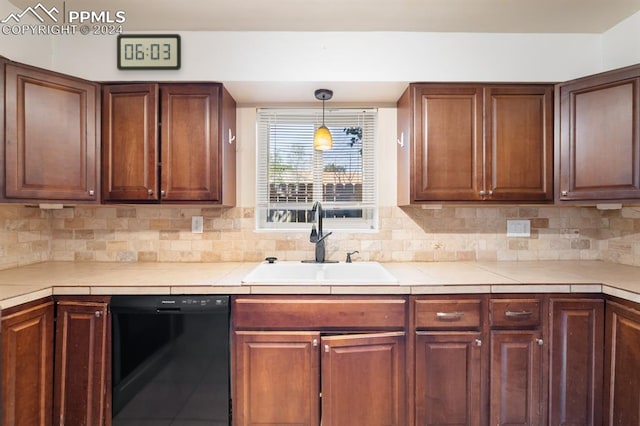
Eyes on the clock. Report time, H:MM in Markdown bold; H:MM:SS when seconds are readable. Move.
**6:03**
